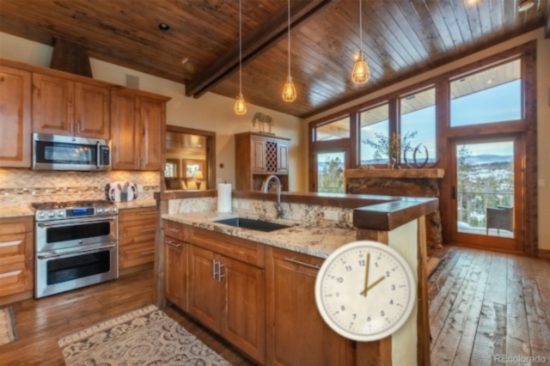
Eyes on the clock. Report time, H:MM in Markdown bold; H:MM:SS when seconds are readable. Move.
**2:02**
